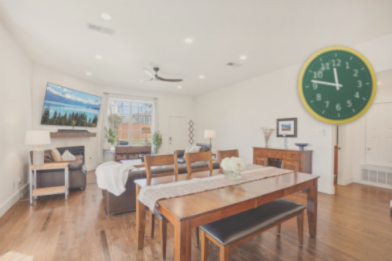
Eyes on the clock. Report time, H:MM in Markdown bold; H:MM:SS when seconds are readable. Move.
**11:47**
